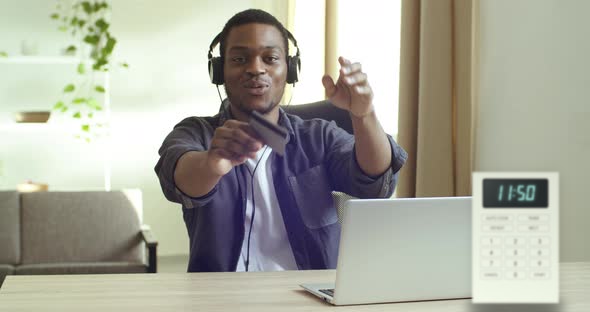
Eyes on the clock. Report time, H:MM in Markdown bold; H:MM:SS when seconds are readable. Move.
**11:50**
